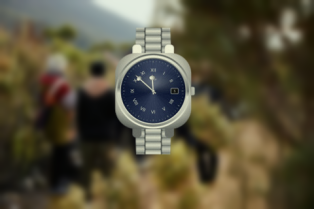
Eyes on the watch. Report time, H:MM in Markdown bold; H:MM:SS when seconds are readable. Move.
**11:52**
